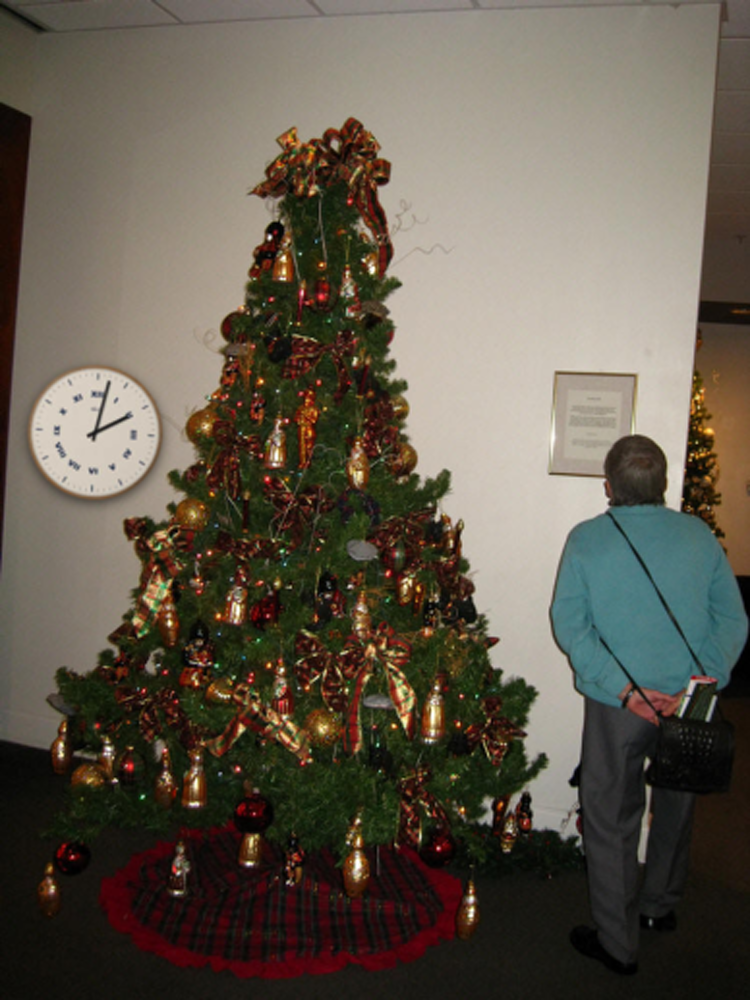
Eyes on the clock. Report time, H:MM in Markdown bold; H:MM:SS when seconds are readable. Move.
**2:02**
